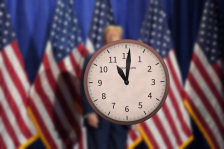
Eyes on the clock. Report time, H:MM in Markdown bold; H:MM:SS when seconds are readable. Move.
**11:01**
